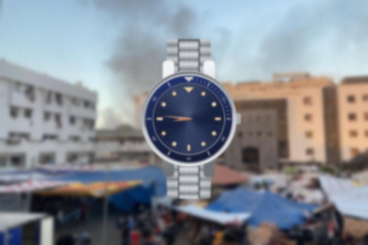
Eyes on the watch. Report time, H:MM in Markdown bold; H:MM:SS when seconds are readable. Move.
**8:46**
